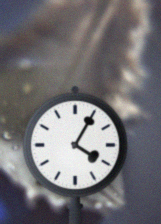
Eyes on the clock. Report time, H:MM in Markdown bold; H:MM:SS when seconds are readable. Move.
**4:05**
